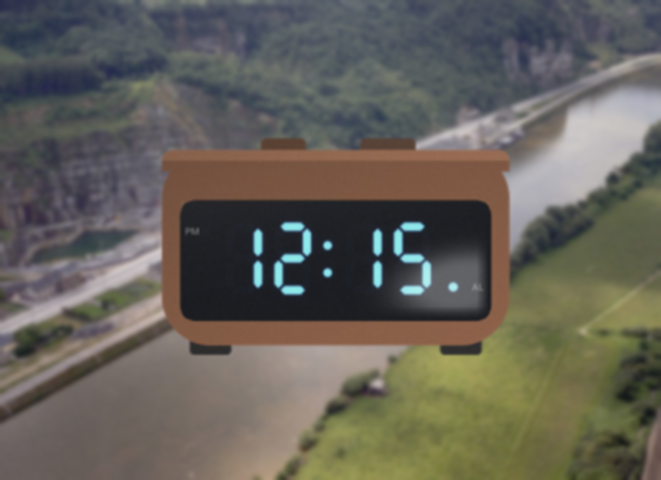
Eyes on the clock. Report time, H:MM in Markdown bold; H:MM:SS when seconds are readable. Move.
**12:15**
